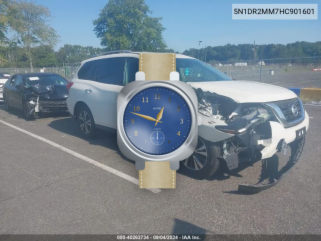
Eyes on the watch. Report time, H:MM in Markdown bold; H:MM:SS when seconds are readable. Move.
**12:48**
